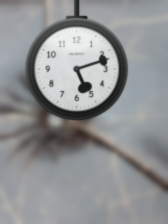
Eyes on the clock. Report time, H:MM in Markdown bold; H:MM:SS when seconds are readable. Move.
**5:12**
